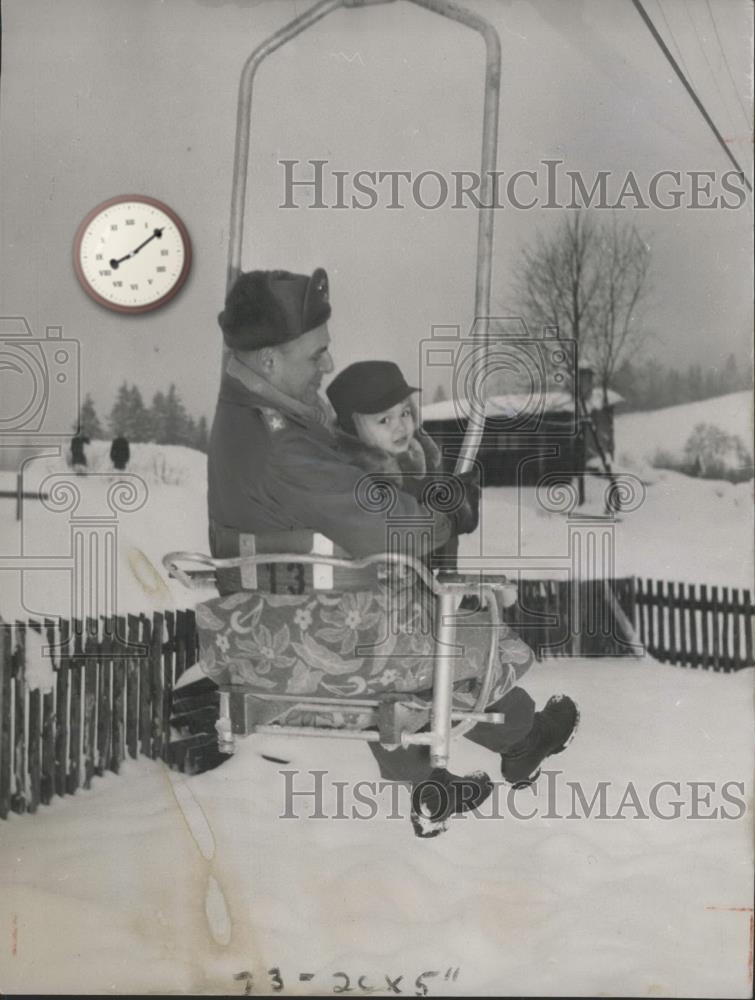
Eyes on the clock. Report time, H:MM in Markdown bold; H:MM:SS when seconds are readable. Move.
**8:09**
